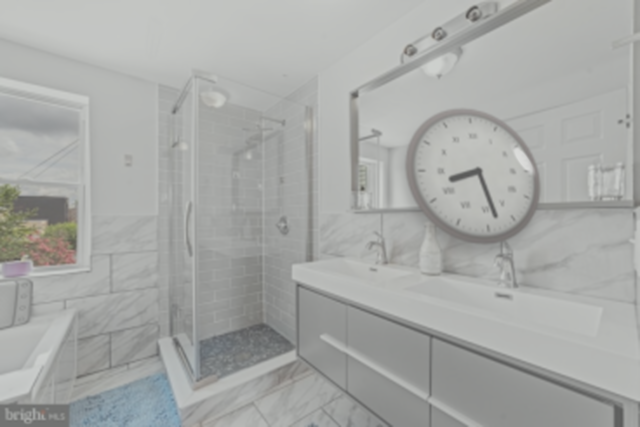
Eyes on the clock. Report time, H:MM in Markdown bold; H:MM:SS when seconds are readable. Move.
**8:28**
